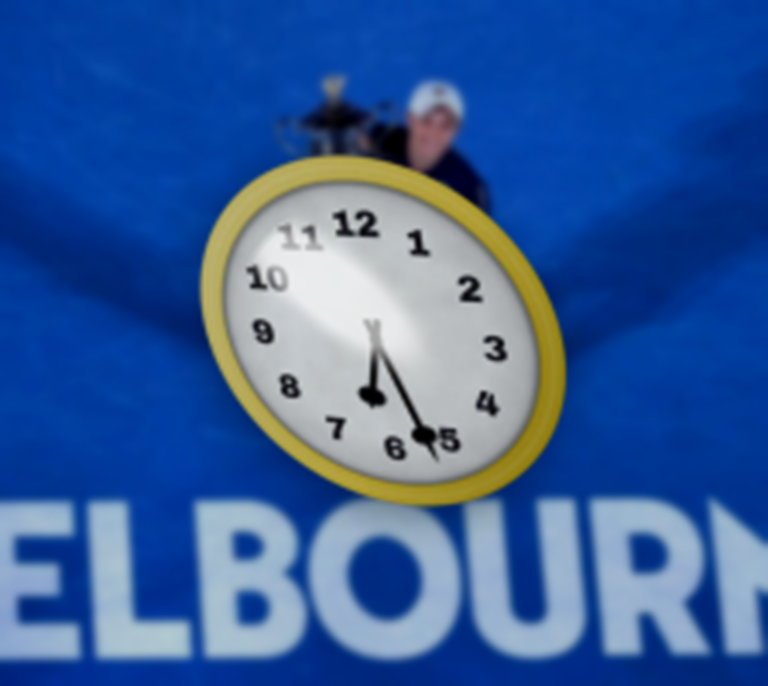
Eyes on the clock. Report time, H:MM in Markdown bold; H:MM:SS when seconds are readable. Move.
**6:27**
